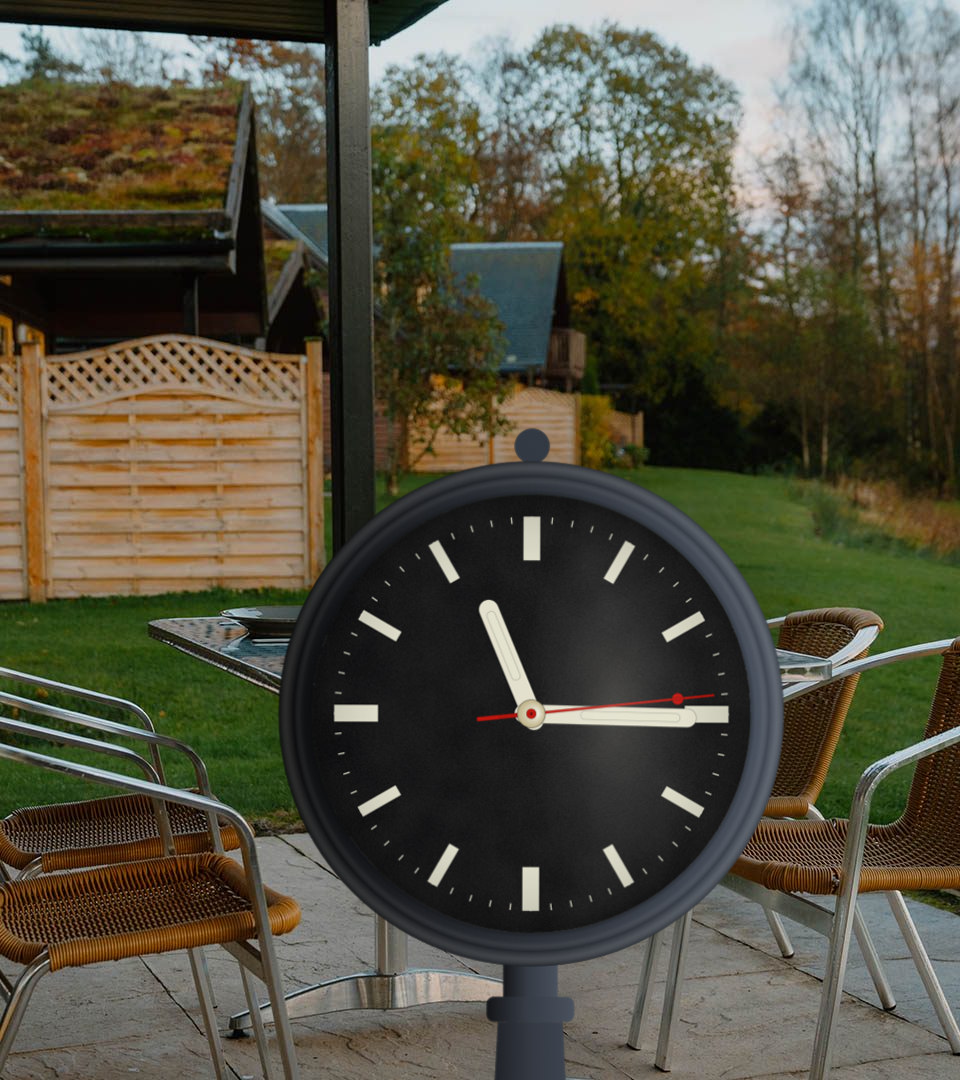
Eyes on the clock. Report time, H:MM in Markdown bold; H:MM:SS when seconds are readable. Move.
**11:15:14**
